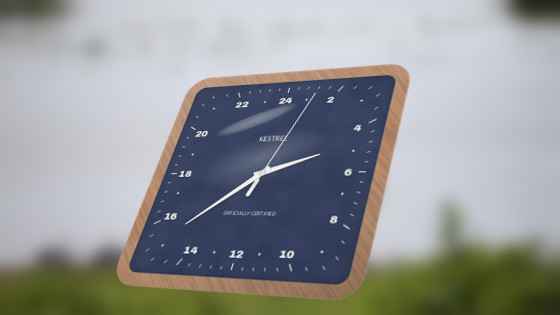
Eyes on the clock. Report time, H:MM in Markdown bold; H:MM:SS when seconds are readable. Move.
**4:38:03**
